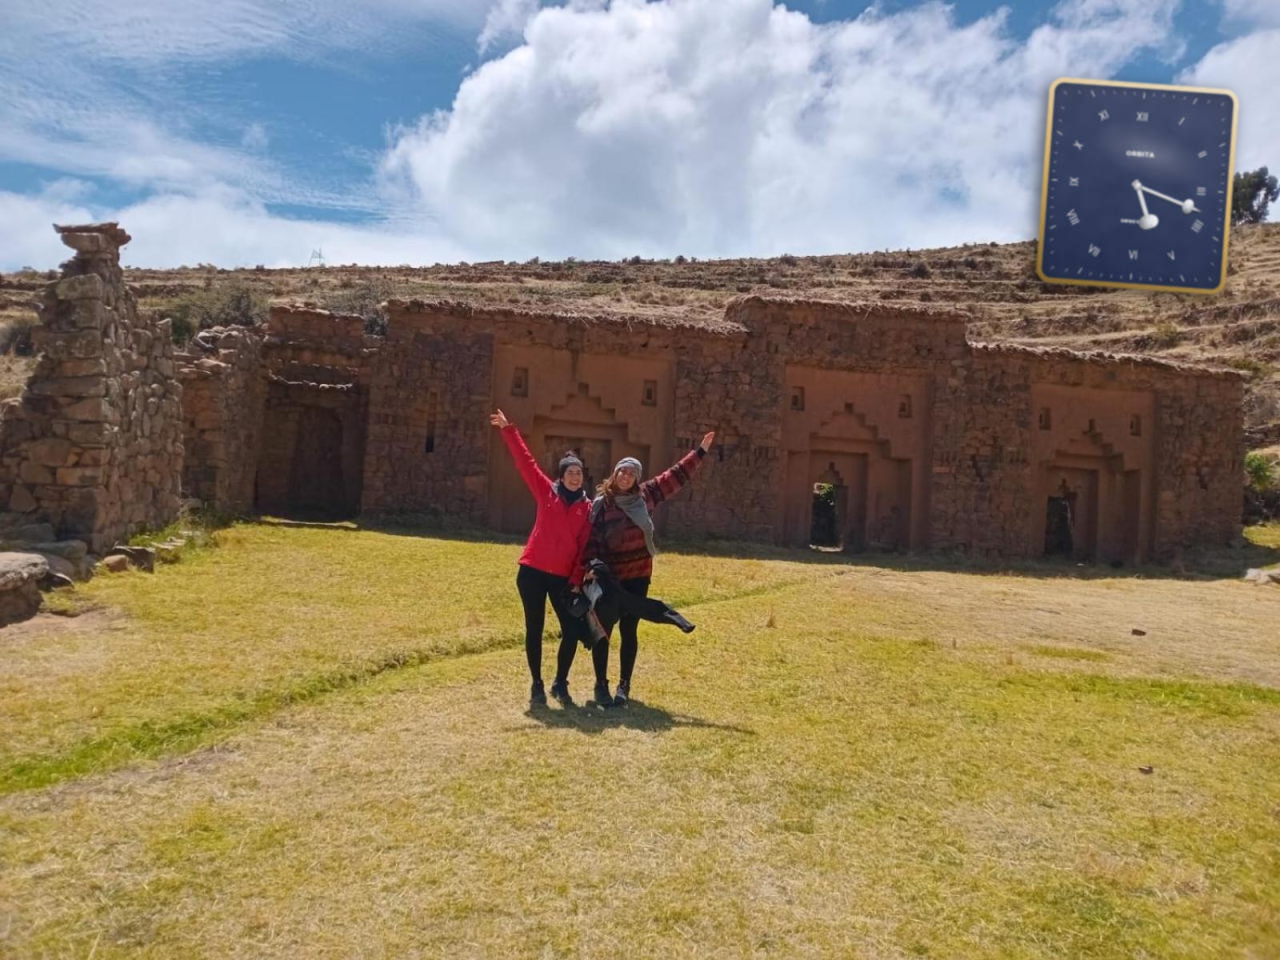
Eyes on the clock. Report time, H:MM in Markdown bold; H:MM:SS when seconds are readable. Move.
**5:18**
